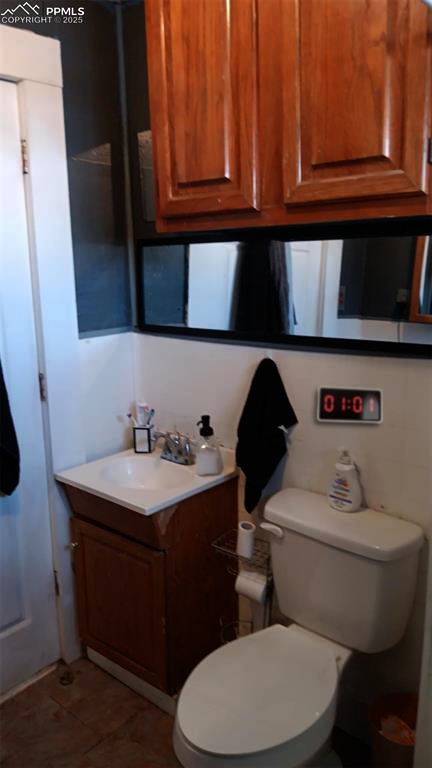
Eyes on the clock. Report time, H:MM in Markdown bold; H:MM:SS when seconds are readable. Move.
**1:01**
